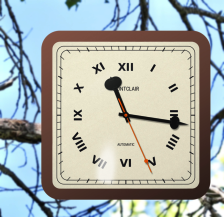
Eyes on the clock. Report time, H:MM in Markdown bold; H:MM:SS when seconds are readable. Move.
**11:16:26**
